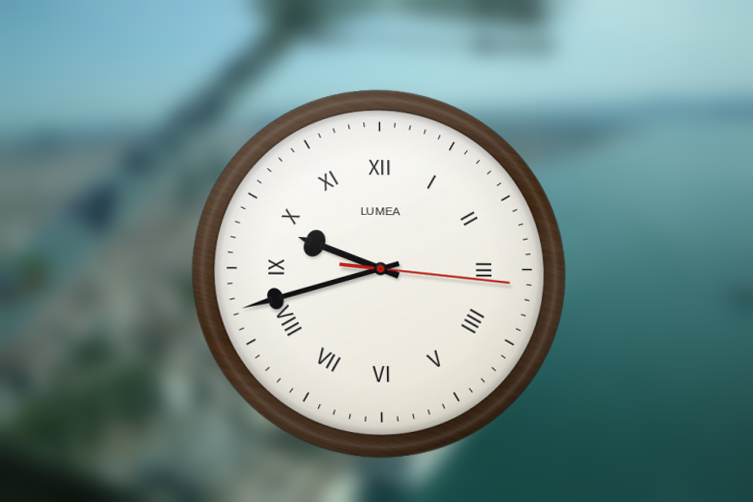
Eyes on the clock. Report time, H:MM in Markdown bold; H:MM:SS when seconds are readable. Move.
**9:42:16**
